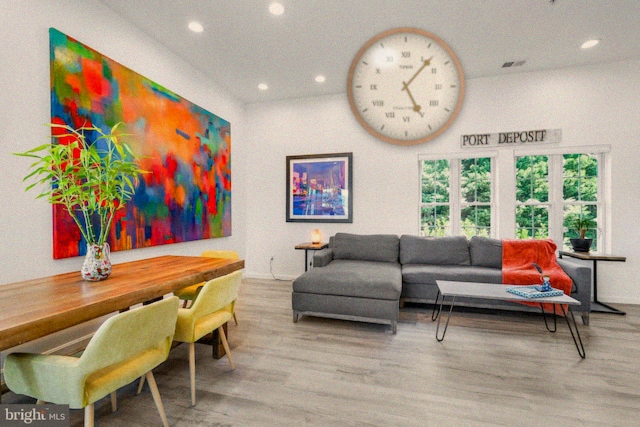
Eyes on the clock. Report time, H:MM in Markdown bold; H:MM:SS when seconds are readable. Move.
**5:07**
